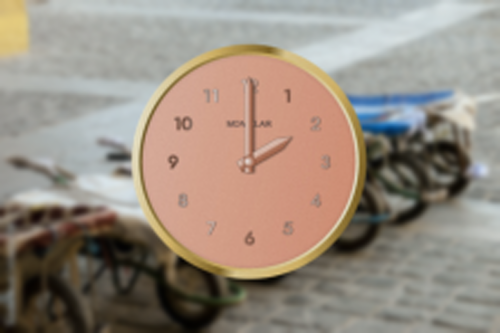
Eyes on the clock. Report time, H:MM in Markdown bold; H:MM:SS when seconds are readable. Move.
**2:00**
